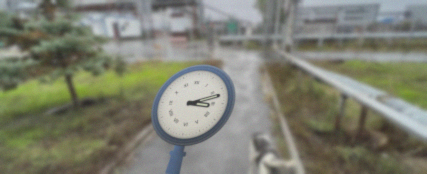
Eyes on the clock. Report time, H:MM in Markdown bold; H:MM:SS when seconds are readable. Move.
**3:12**
